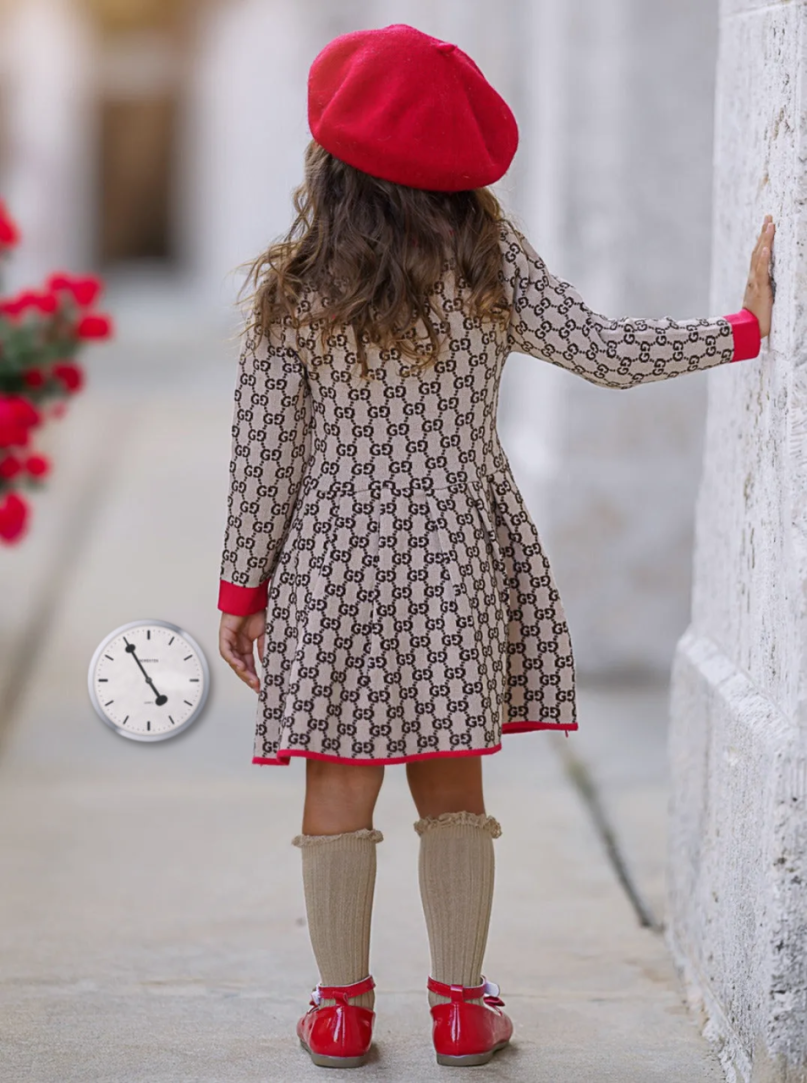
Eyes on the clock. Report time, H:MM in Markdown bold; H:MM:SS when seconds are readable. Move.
**4:55**
